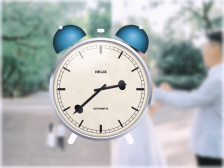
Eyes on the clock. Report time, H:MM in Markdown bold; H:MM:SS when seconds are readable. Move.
**2:38**
